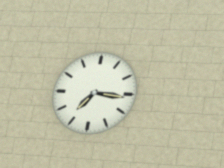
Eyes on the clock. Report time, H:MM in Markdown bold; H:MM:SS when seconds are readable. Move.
**7:16**
